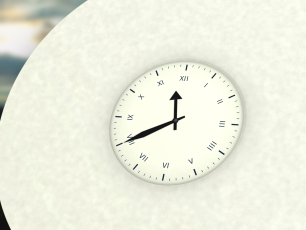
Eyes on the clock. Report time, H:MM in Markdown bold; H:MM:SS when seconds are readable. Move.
**11:40**
